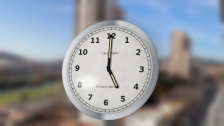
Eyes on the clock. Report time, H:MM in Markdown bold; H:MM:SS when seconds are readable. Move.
**5:00**
